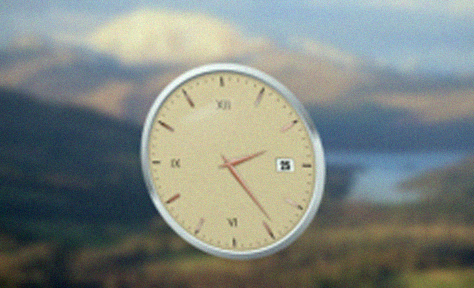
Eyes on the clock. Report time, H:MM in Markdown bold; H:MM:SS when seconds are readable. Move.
**2:24**
